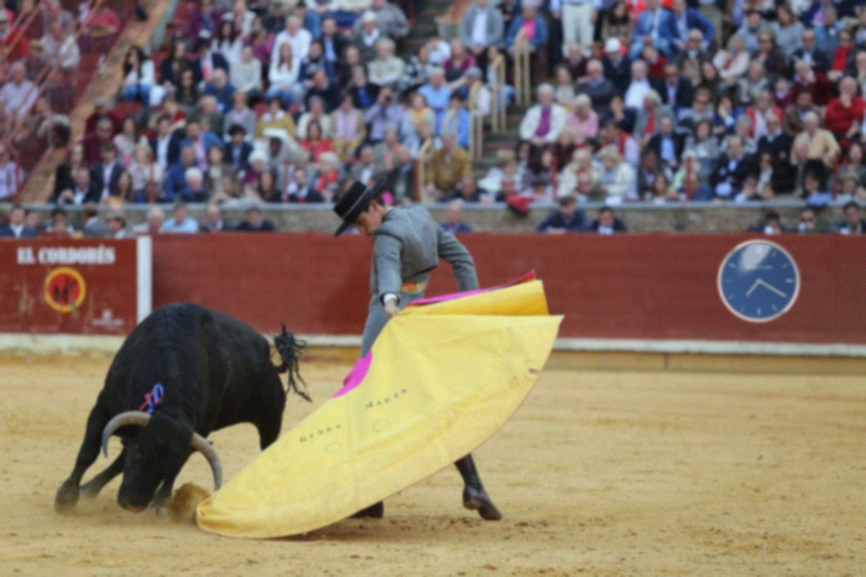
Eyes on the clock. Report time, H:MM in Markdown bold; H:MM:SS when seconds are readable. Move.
**7:20**
